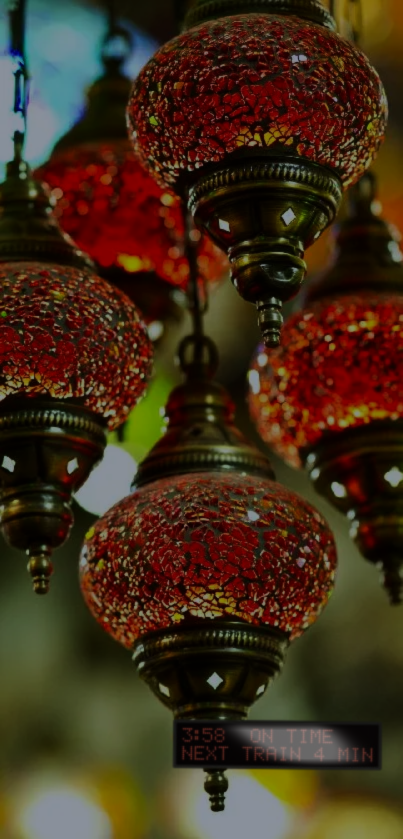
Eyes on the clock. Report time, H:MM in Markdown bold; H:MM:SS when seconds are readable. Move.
**3:58**
